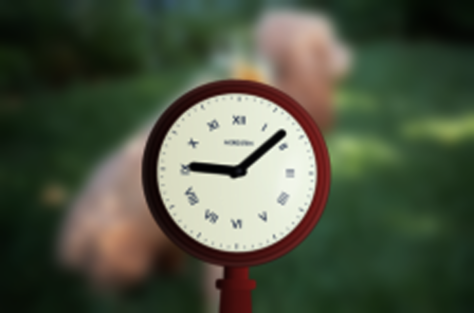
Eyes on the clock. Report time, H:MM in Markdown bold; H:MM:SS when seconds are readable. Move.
**9:08**
